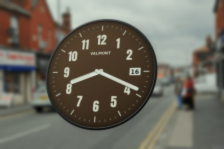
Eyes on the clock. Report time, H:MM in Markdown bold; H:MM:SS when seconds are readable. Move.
**8:19**
